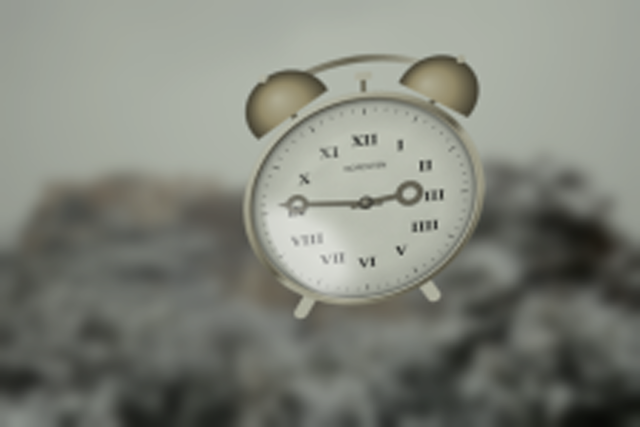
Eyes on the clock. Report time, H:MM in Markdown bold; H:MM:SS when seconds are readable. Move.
**2:46**
